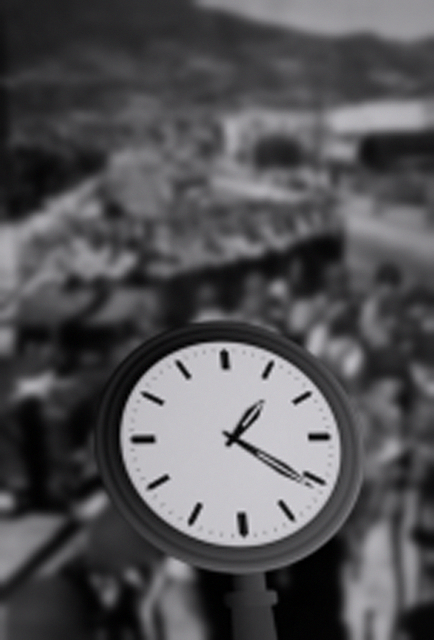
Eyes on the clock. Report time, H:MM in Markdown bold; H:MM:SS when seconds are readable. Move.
**1:21**
